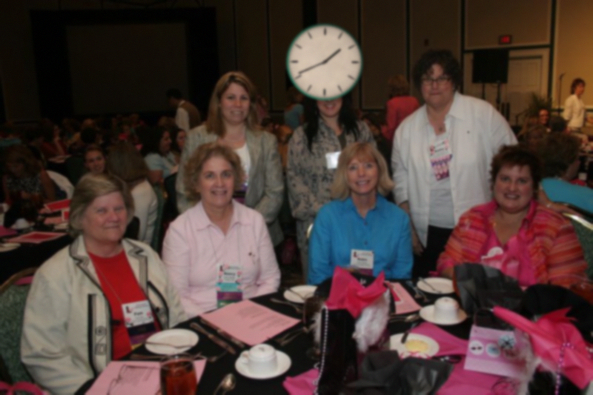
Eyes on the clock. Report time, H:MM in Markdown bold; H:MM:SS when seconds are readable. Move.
**1:41**
